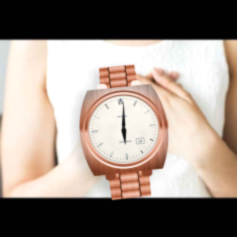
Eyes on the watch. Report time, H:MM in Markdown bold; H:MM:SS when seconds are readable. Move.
**6:01**
